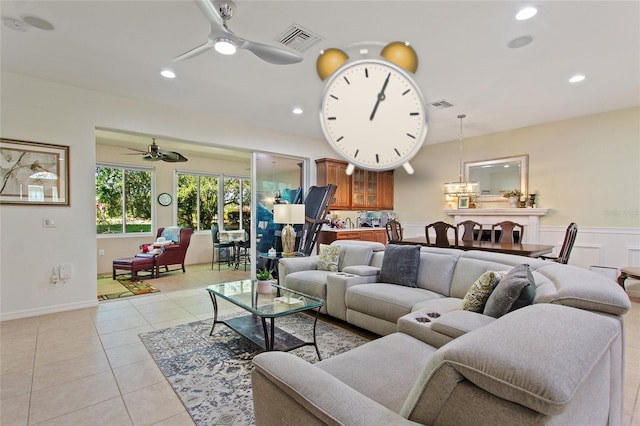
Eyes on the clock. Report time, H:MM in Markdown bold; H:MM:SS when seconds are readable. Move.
**1:05**
